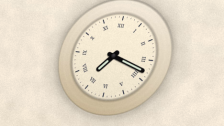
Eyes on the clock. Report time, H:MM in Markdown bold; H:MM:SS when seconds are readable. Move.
**7:18**
